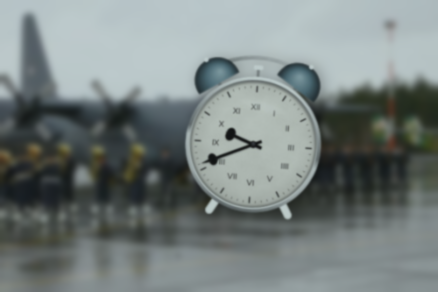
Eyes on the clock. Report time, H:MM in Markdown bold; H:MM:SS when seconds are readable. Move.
**9:41**
